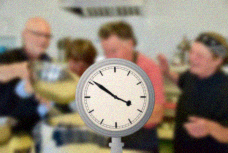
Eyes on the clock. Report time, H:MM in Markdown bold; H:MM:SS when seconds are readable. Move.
**3:51**
